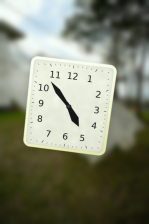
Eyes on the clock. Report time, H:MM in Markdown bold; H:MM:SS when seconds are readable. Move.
**4:53**
